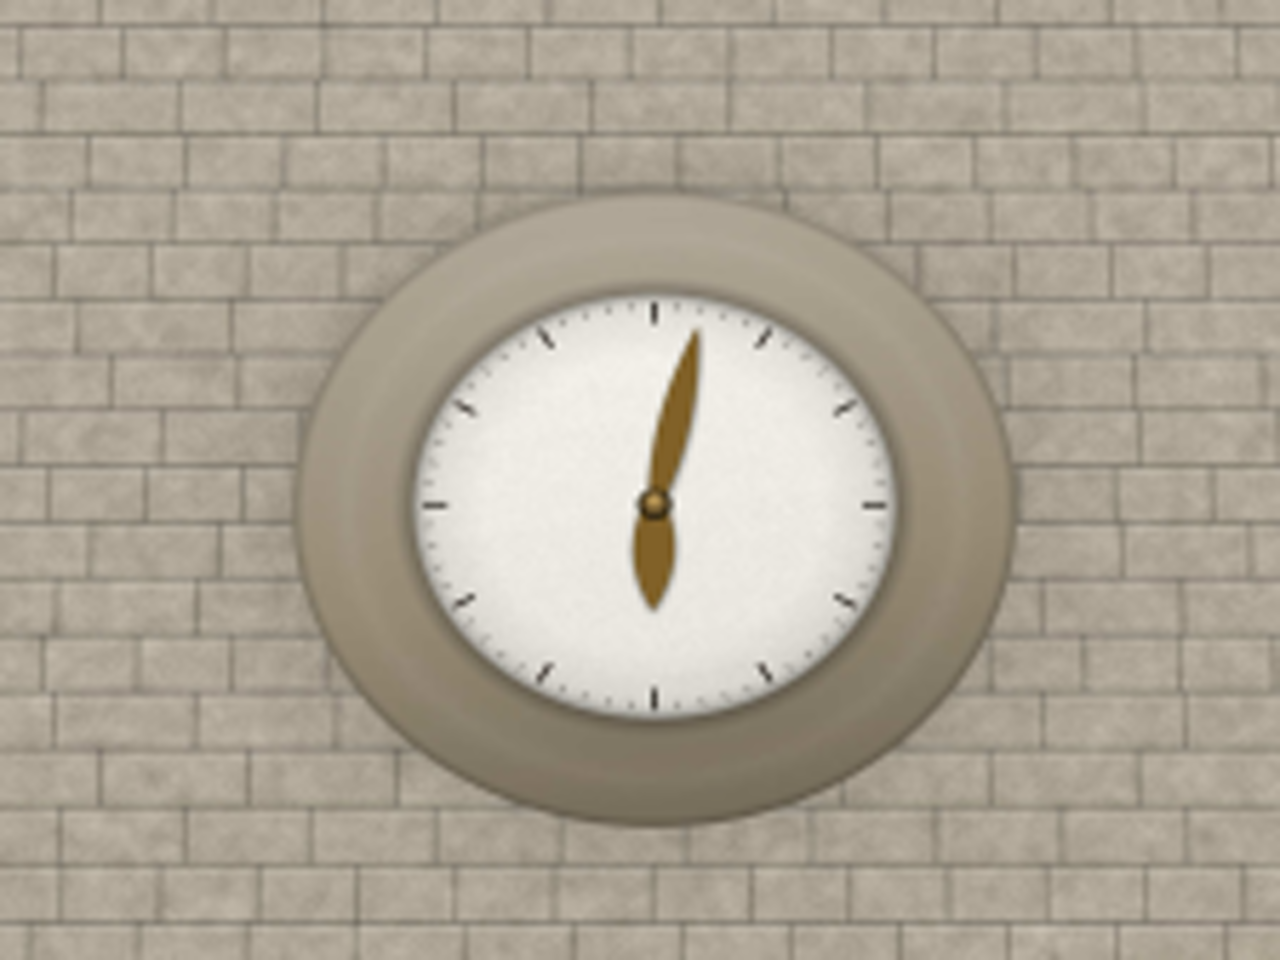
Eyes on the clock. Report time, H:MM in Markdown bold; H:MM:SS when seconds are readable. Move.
**6:02**
